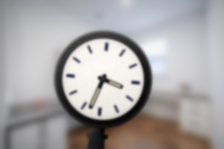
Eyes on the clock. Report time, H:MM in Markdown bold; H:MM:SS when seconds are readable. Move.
**3:33**
